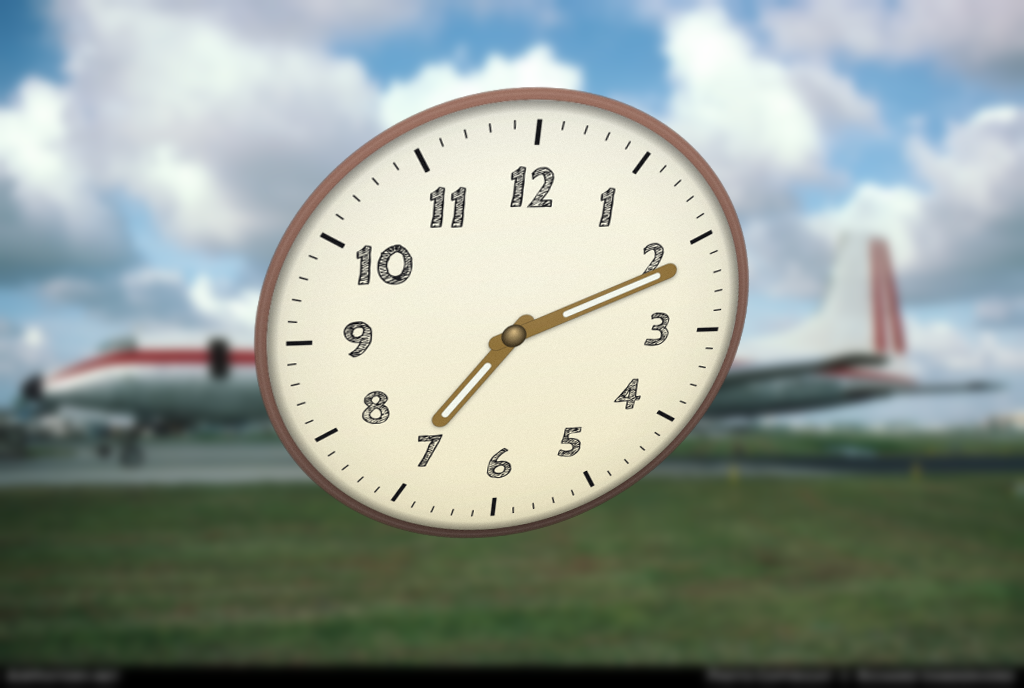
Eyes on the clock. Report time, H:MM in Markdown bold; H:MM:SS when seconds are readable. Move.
**7:11**
